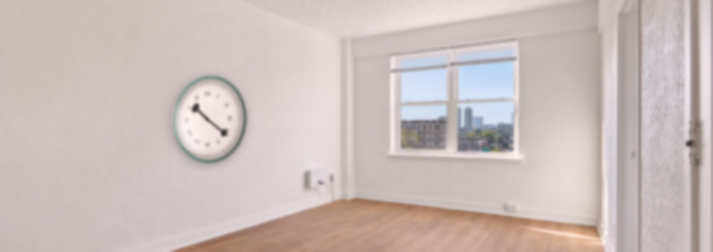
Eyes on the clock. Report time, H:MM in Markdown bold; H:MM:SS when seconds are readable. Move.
**10:21**
